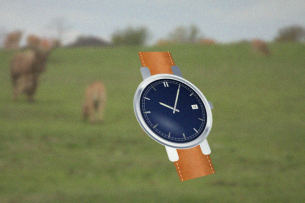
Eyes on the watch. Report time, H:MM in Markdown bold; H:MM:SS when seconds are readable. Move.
**10:05**
